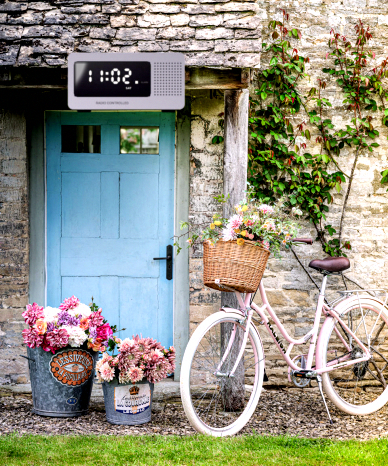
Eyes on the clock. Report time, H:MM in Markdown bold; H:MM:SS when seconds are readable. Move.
**11:02**
